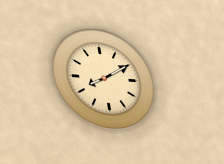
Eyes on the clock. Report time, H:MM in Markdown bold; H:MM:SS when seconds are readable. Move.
**8:10**
